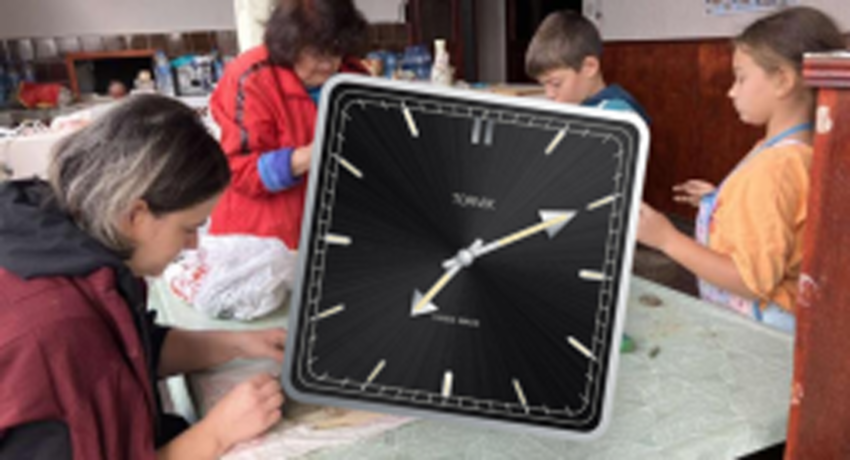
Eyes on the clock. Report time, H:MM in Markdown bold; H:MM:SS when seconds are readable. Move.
**7:10**
